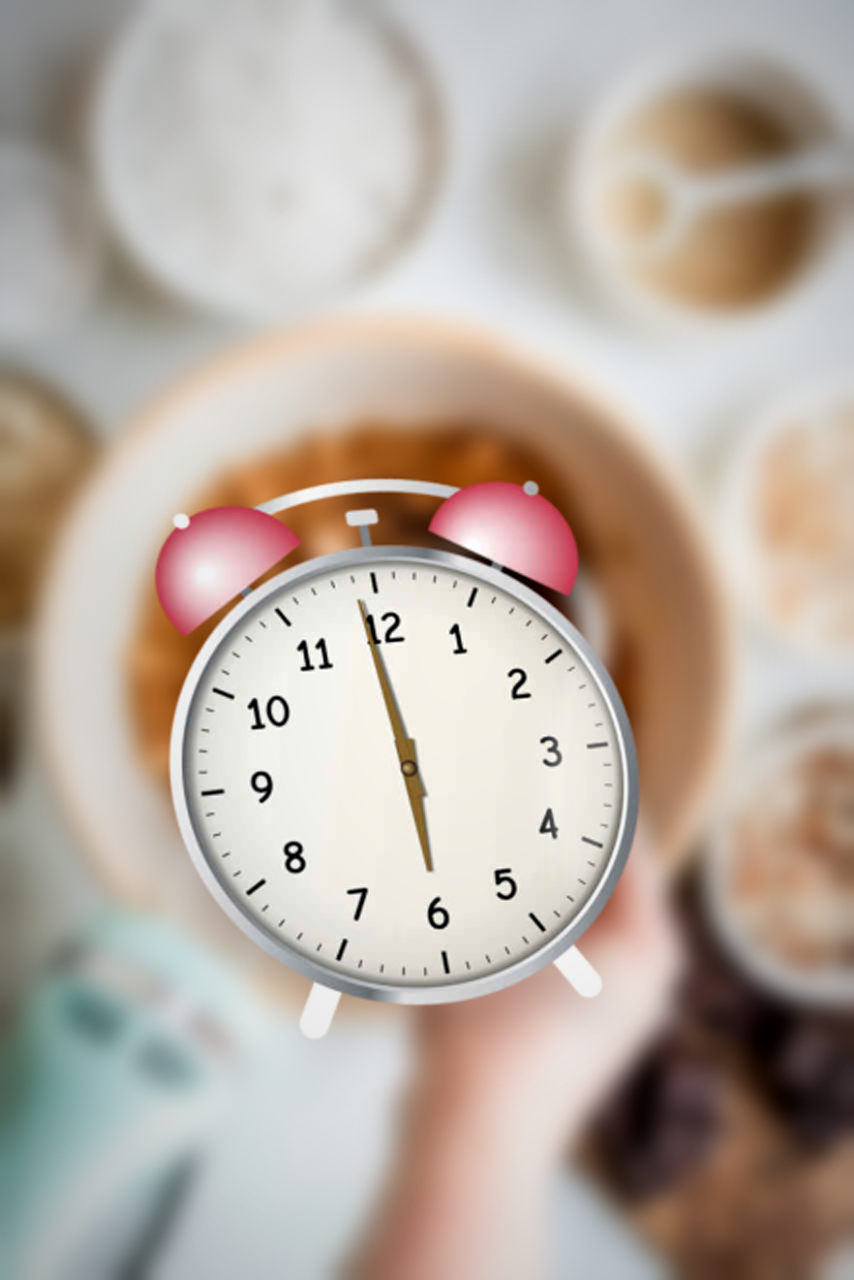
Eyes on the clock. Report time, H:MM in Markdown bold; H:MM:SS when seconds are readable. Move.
**5:59**
